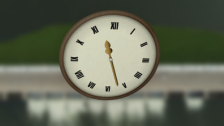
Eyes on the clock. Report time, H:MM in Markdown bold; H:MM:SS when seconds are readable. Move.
**11:27**
